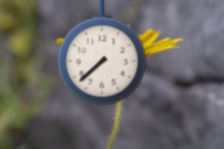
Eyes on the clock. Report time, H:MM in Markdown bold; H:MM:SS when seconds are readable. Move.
**7:38**
